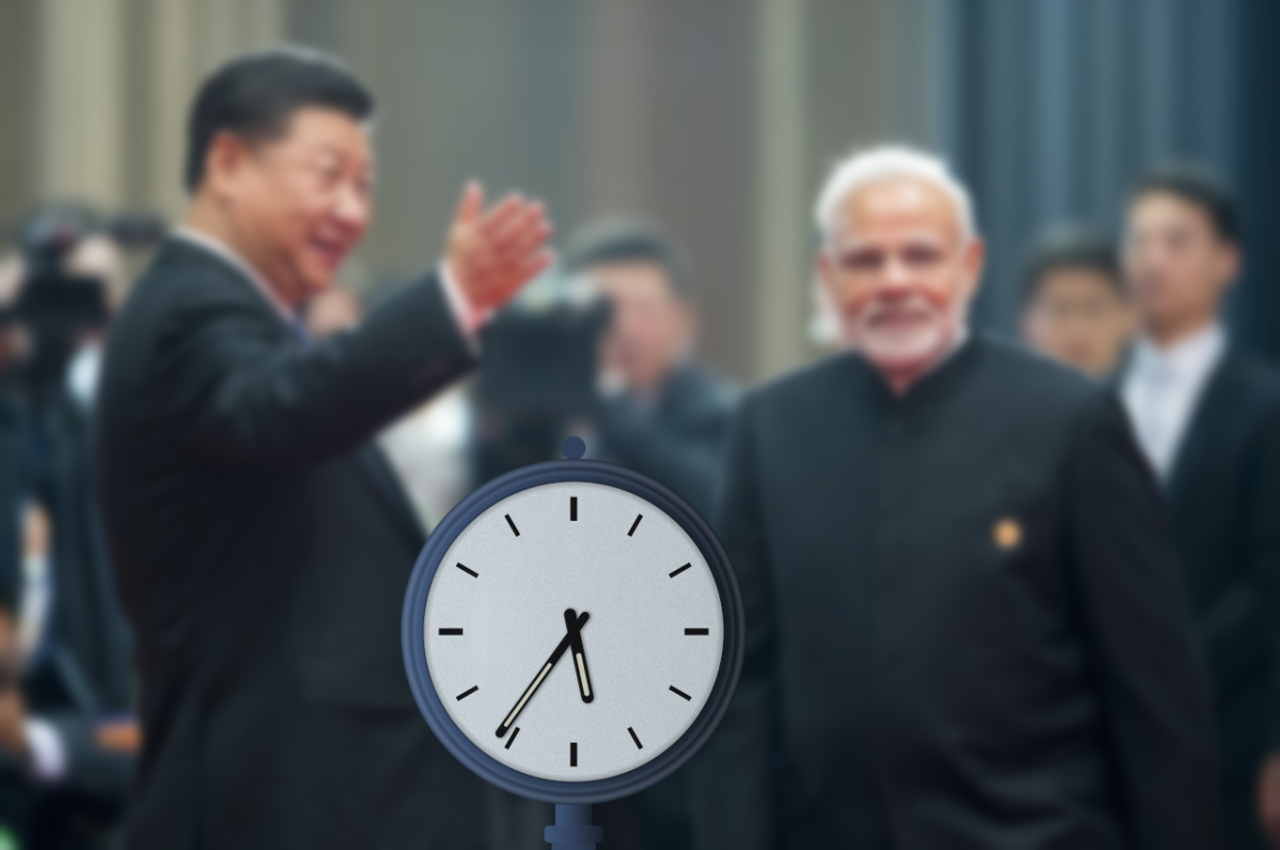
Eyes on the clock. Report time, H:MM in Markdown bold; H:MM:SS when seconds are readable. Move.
**5:36**
